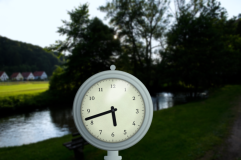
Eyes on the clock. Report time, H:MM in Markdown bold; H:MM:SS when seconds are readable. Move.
**5:42**
